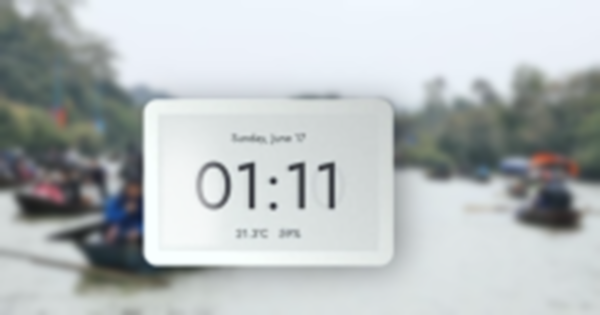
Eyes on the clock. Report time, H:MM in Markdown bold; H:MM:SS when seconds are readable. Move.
**1:11**
